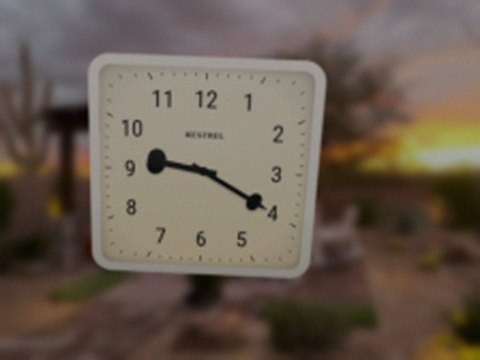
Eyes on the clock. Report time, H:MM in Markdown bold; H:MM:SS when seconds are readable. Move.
**9:20**
